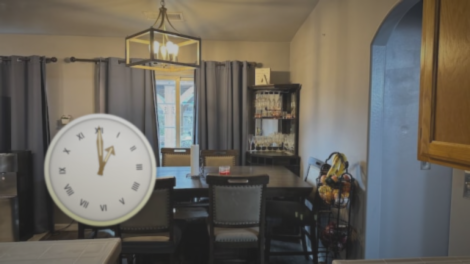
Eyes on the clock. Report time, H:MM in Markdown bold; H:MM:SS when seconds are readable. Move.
**1:00**
